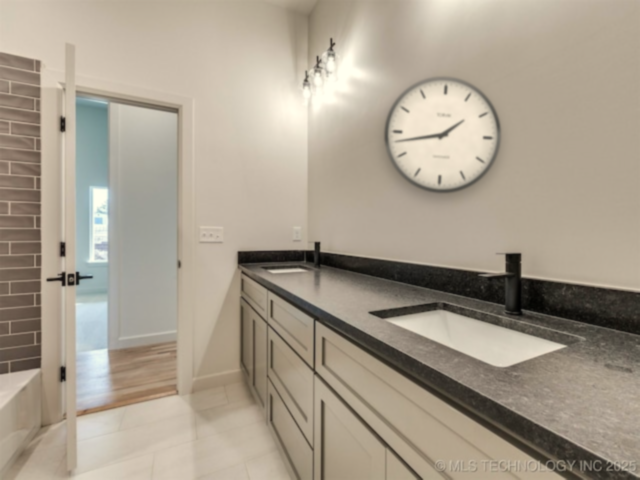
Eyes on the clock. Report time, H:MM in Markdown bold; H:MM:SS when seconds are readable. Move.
**1:43**
